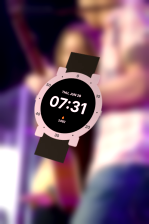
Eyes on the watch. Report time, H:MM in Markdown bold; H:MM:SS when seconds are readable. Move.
**7:31**
